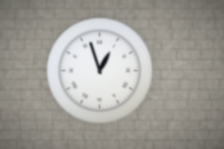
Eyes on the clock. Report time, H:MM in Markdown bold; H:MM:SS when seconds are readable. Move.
**12:57**
